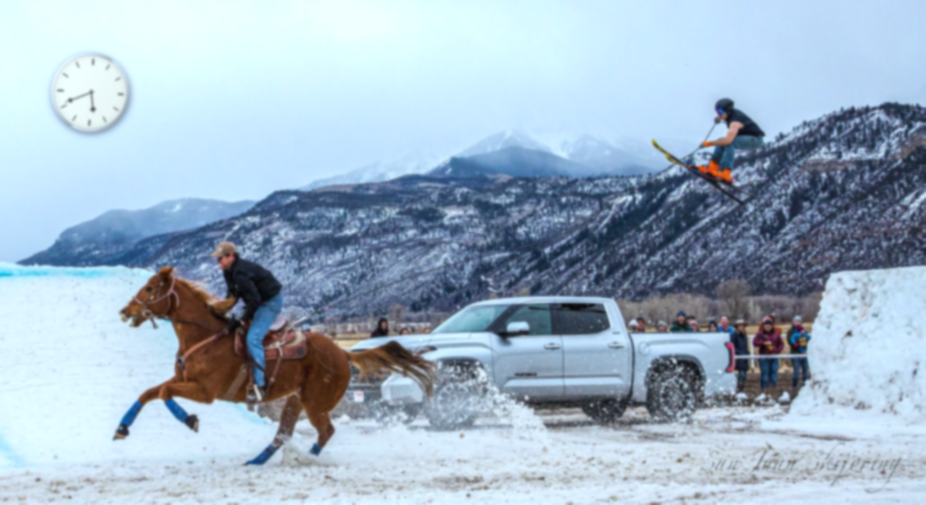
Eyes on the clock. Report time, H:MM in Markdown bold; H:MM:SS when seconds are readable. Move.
**5:41**
